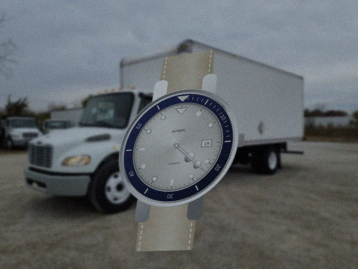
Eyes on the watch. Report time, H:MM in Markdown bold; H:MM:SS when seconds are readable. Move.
**4:22**
